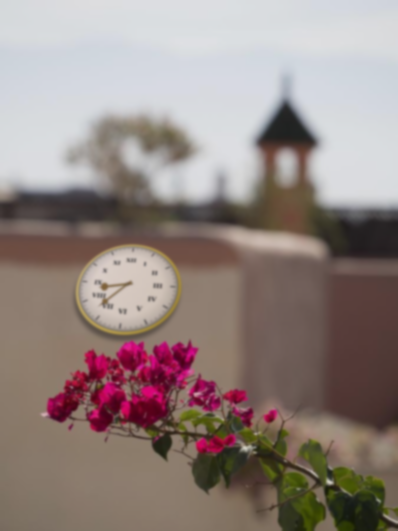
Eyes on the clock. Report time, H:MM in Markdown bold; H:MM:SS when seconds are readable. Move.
**8:37**
